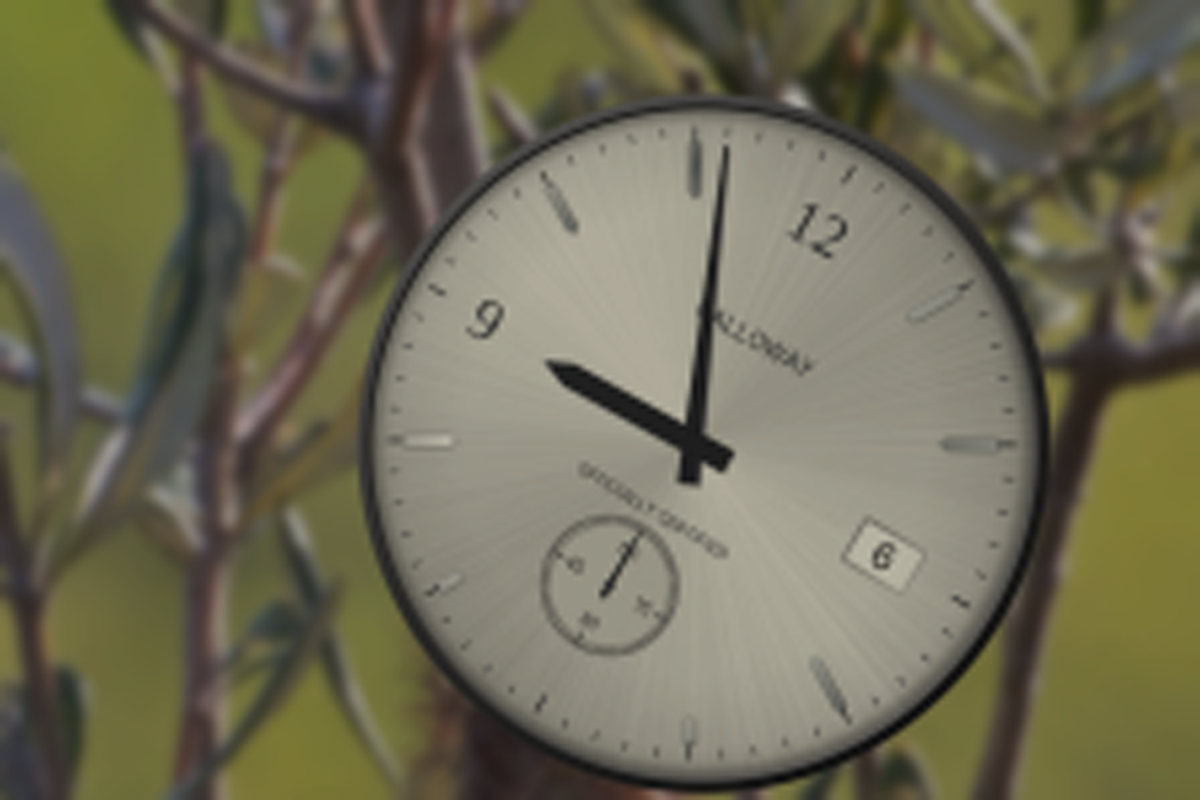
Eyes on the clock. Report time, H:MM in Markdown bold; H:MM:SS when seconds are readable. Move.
**8:56**
